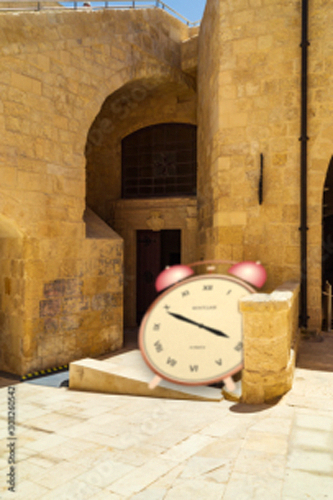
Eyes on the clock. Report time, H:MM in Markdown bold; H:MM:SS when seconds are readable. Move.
**3:49**
